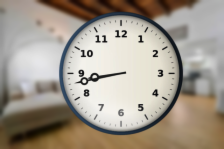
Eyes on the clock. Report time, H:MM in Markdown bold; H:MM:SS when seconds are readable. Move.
**8:43**
